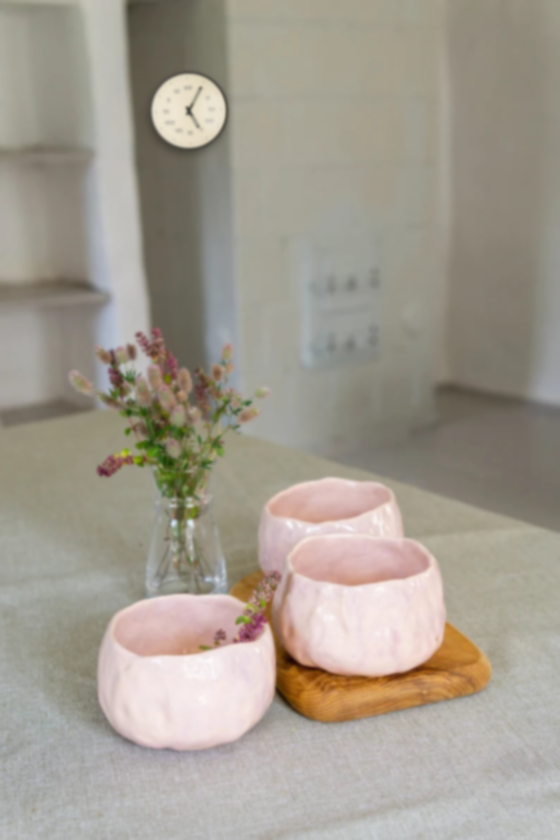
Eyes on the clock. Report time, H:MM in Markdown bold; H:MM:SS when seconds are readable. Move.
**5:05**
